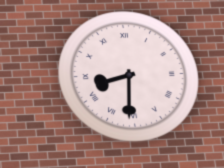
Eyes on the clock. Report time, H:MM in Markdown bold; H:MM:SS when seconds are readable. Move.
**8:31**
